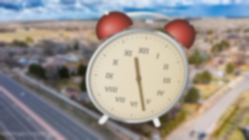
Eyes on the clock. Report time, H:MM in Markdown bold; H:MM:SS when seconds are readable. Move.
**11:27**
